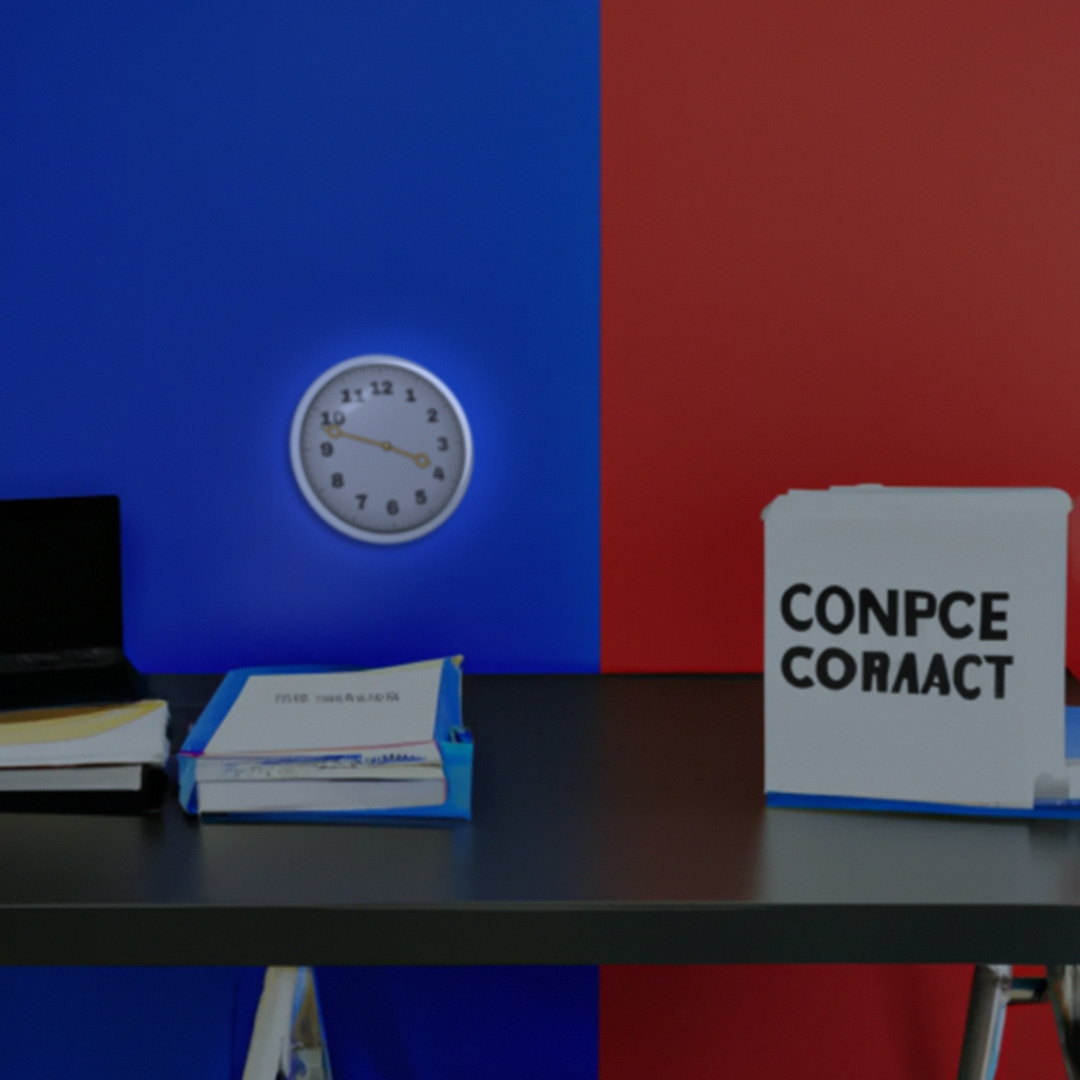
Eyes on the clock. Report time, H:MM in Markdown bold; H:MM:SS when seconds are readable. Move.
**3:48**
